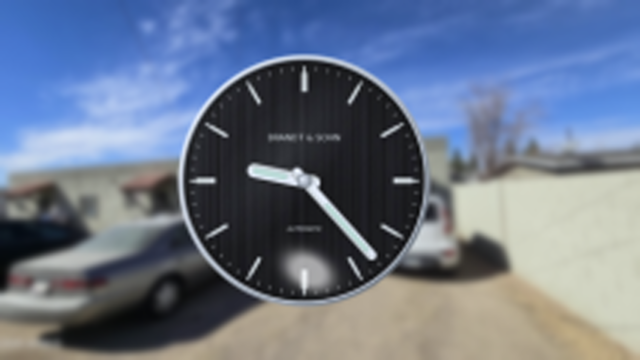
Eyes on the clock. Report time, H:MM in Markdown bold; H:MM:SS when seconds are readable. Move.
**9:23**
